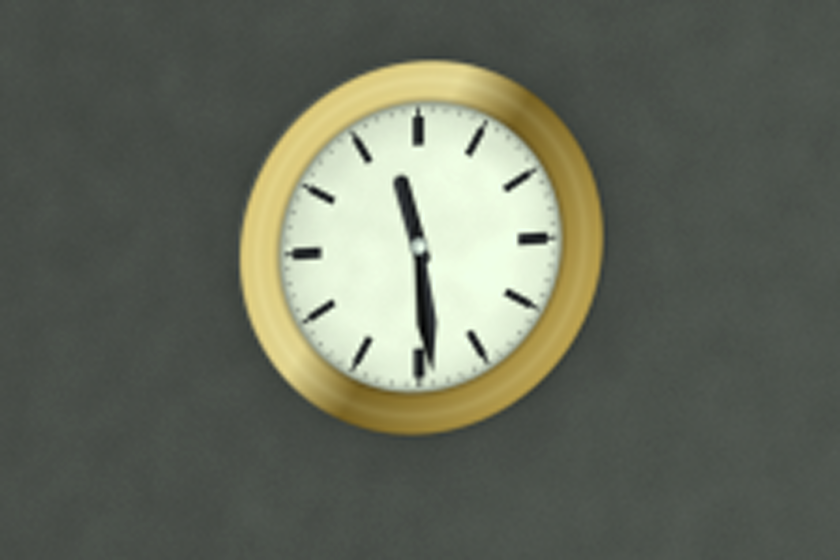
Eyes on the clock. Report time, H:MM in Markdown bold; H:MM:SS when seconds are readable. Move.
**11:29**
